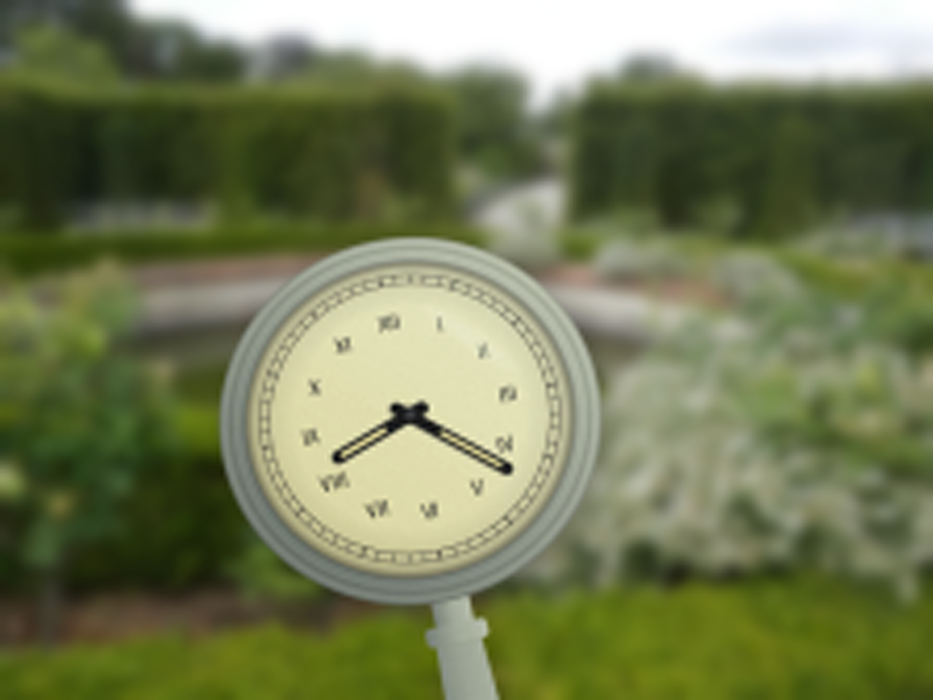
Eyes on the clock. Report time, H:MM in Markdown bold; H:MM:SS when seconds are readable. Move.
**8:22**
